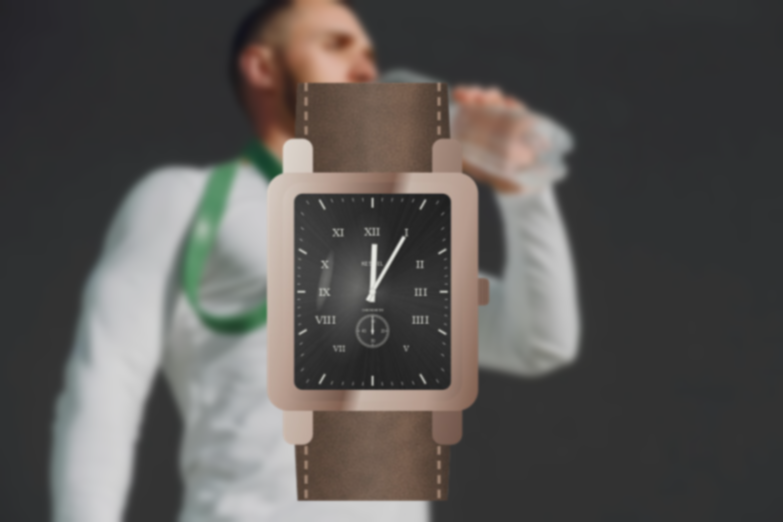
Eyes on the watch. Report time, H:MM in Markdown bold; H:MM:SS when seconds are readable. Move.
**12:05**
